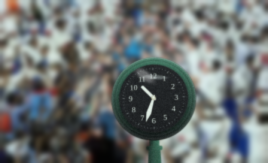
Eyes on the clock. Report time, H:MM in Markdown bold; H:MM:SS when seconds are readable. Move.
**10:33**
